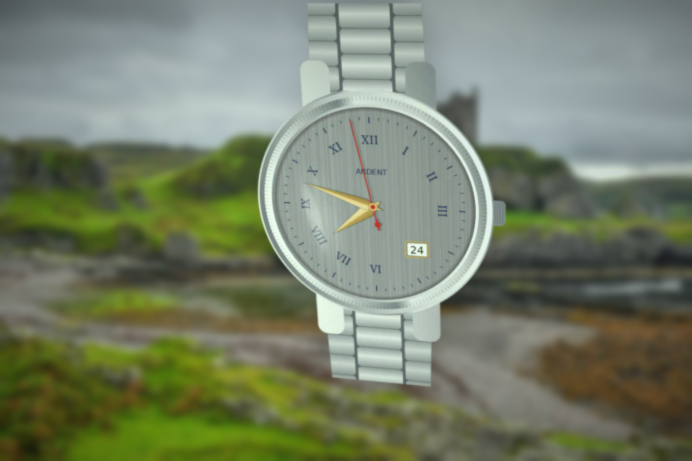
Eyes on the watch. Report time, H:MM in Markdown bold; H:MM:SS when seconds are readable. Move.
**7:47:58**
